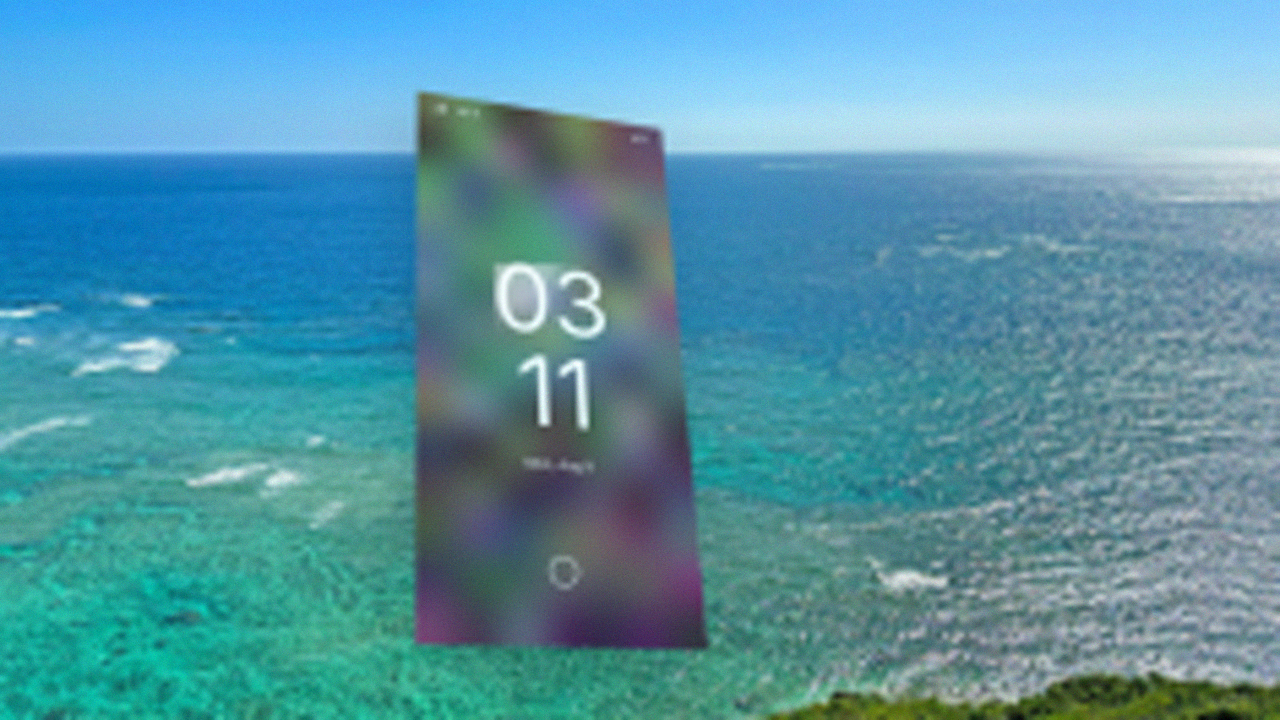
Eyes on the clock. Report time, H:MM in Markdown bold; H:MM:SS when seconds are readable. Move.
**3:11**
